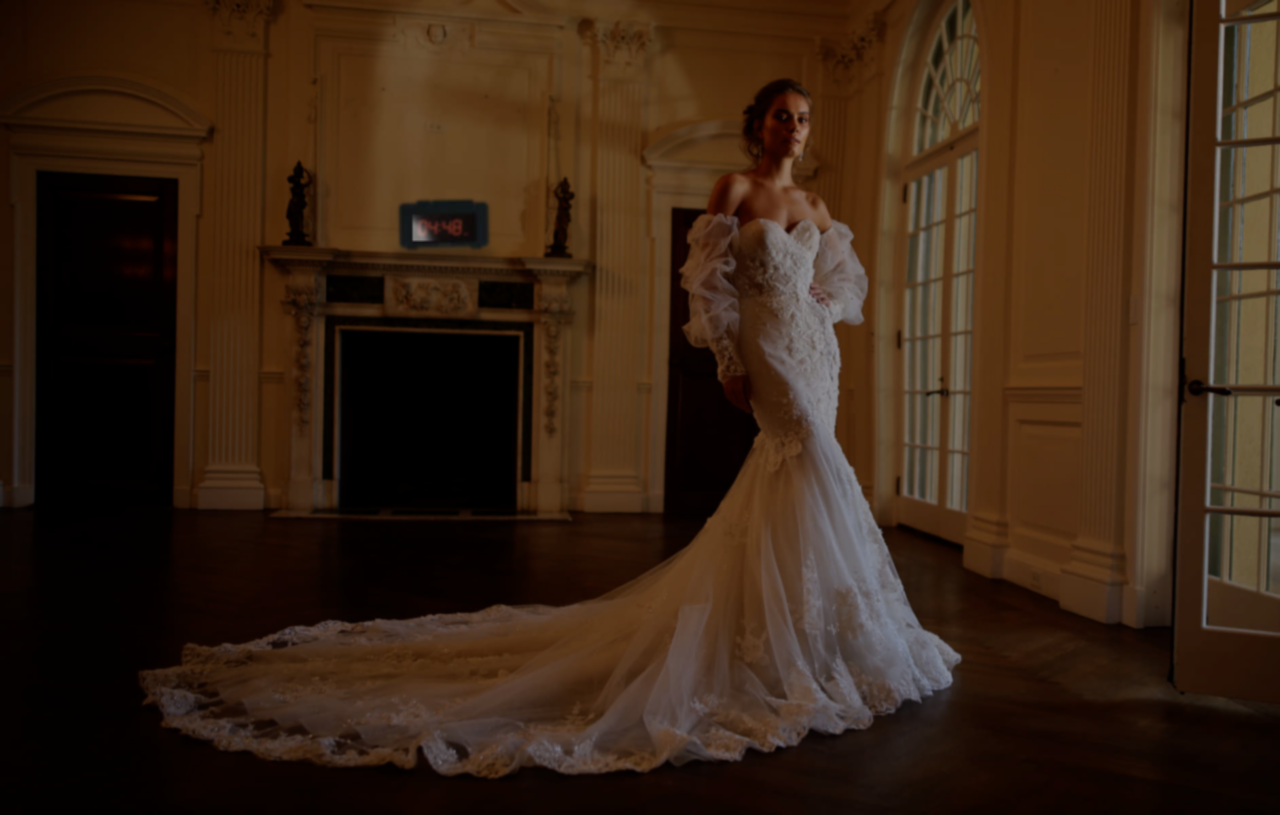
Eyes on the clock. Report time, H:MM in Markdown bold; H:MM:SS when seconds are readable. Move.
**4:48**
